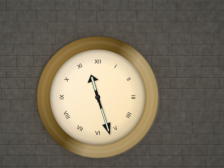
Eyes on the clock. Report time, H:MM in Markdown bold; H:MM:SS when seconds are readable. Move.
**11:27**
